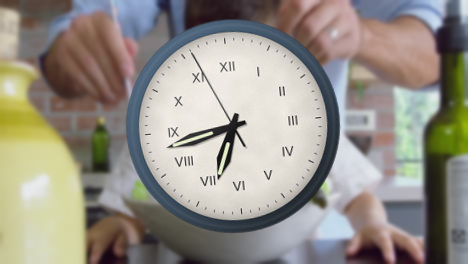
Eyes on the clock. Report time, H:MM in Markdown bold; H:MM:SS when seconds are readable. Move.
**6:42:56**
